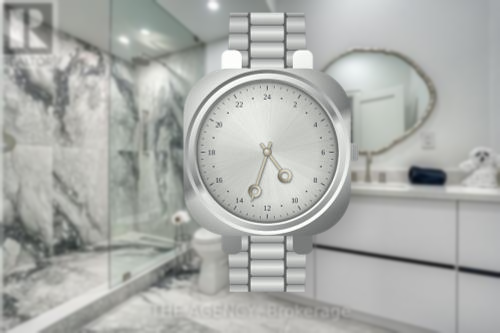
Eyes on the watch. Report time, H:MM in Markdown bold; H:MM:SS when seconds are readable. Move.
**9:33**
